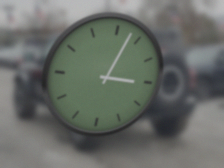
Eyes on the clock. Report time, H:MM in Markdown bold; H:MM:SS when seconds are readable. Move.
**3:03**
